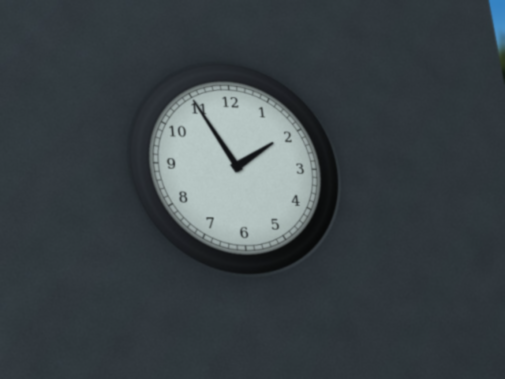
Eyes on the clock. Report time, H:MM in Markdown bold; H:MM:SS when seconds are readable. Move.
**1:55**
